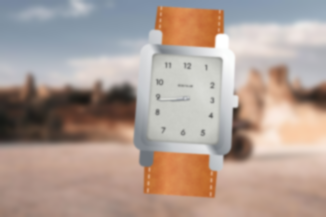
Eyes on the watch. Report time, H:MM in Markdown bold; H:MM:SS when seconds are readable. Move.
**8:44**
